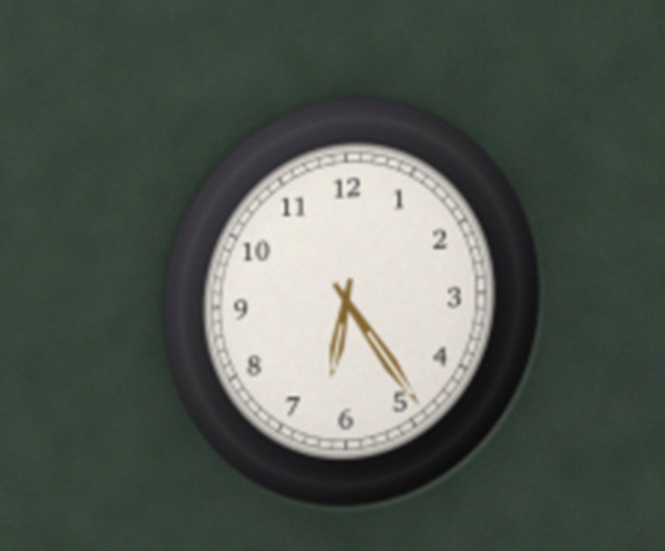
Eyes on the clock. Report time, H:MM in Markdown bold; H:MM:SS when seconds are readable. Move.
**6:24**
